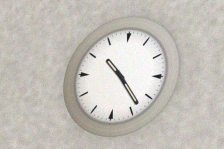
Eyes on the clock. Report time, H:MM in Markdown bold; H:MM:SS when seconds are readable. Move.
**10:23**
